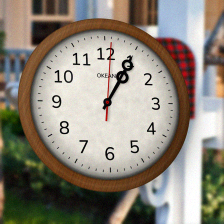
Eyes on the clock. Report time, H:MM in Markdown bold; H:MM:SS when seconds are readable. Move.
**1:05:01**
